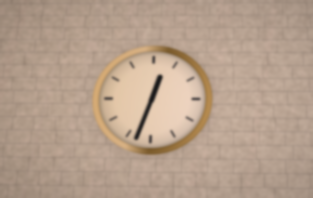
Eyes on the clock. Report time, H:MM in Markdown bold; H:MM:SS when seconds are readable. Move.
**12:33**
